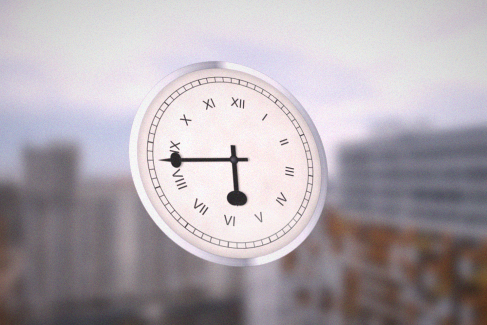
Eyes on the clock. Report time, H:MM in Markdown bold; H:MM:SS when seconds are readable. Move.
**5:43**
